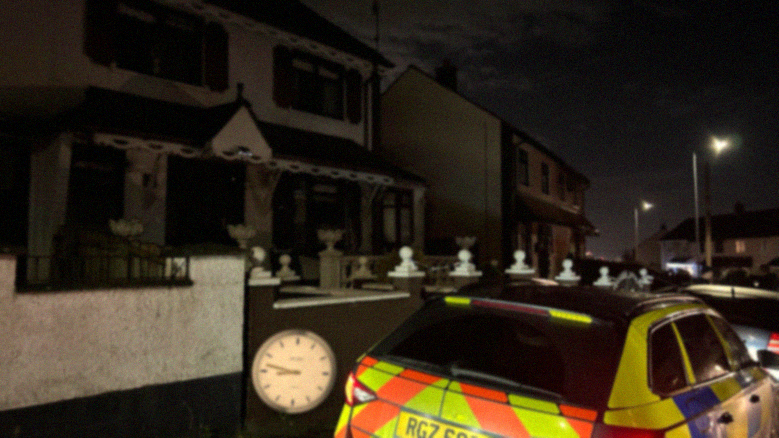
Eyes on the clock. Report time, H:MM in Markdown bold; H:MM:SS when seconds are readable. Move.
**8:47**
